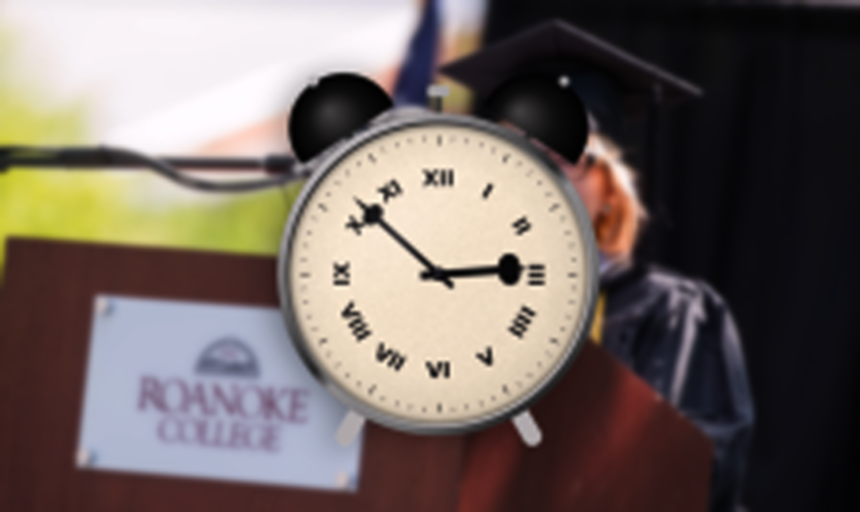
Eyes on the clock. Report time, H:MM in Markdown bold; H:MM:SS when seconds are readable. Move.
**2:52**
